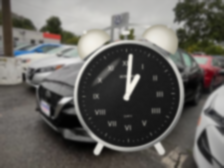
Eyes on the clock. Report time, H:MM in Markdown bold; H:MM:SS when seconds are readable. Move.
**1:01**
